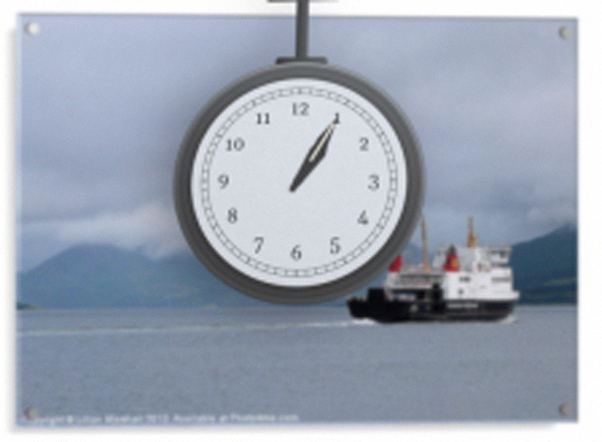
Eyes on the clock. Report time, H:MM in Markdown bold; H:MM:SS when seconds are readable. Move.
**1:05**
